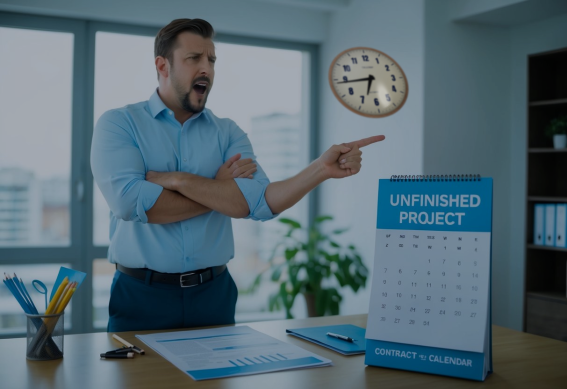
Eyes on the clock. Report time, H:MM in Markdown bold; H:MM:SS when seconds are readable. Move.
**6:44**
